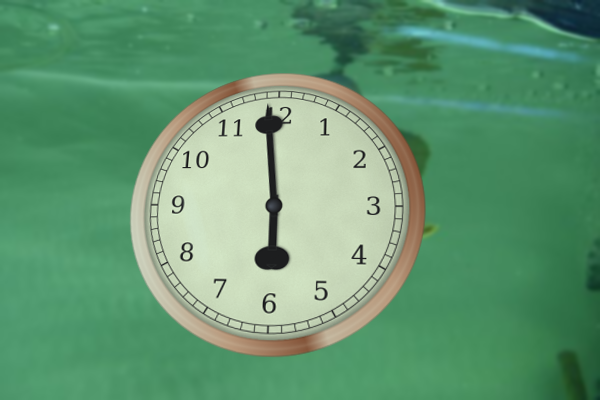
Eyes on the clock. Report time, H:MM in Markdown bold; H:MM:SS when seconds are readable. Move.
**5:59**
